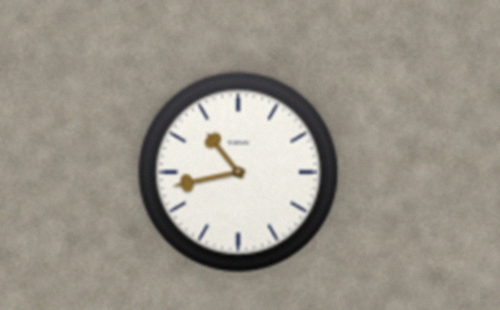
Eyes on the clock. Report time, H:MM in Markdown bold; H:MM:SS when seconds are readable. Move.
**10:43**
